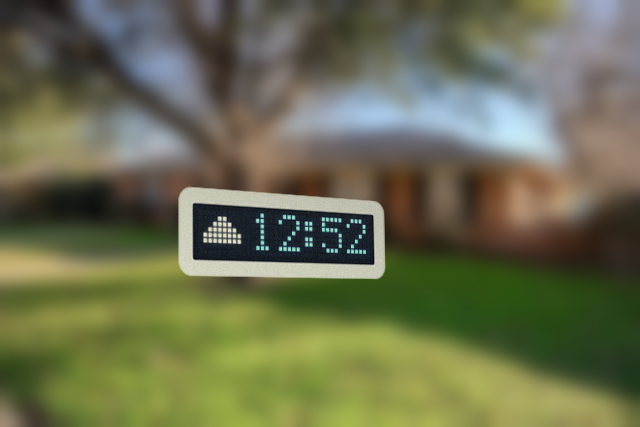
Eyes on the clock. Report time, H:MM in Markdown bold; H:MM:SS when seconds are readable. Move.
**12:52**
